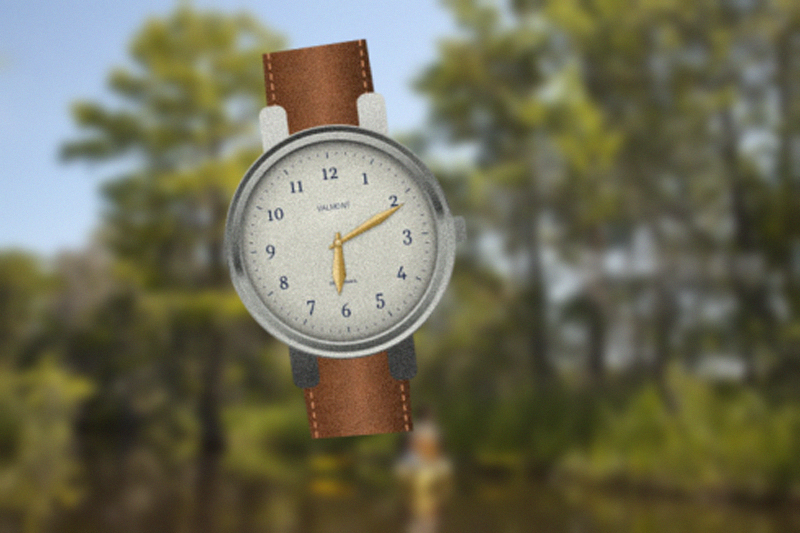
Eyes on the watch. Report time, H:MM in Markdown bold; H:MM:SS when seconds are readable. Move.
**6:11**
